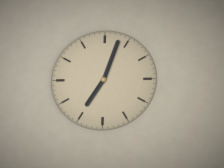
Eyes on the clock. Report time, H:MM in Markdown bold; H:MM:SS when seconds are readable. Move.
**7:03**
